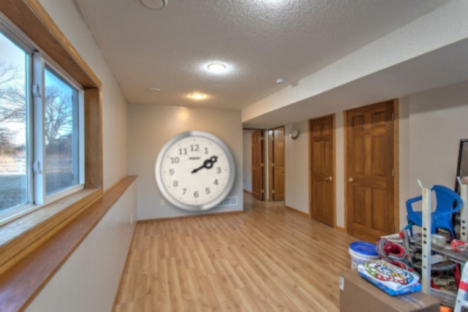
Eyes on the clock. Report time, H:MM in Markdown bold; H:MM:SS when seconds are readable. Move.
**2:10**
